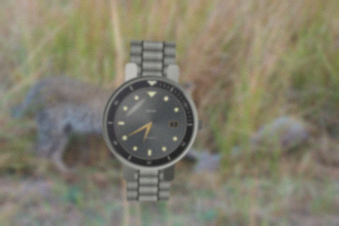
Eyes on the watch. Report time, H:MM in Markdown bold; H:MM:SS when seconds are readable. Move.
**6:40**
